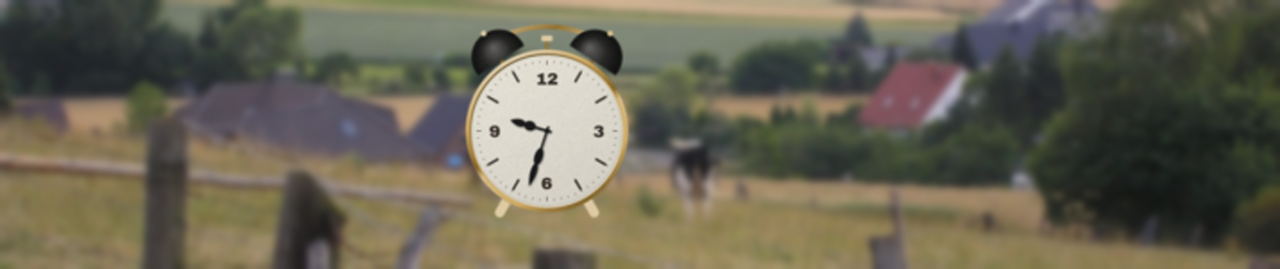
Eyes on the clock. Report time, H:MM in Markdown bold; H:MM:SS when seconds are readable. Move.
**9:33**
